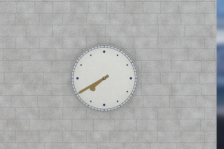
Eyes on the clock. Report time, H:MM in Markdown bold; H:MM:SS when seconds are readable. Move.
**7:40**
